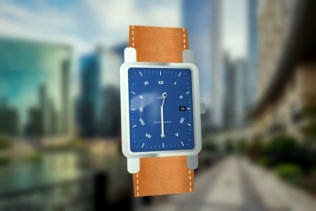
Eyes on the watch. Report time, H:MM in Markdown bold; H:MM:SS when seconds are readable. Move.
**12:30**
